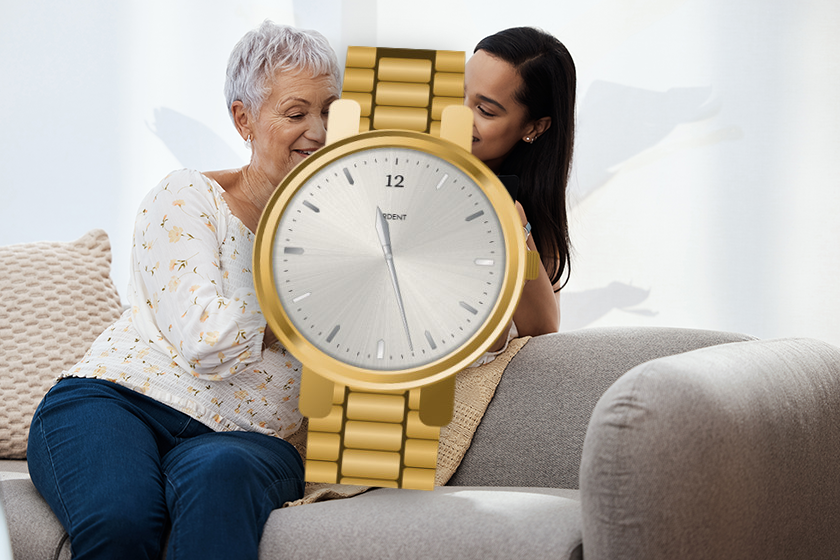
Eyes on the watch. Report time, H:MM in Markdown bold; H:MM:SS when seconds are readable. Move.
**11:27**
